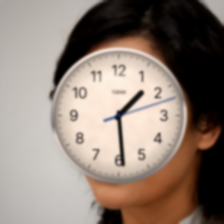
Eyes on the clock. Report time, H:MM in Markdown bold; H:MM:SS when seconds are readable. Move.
**1:29:12**
